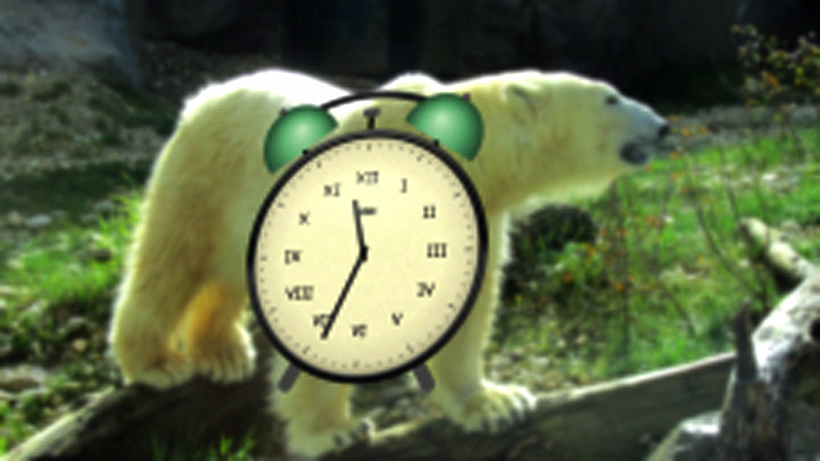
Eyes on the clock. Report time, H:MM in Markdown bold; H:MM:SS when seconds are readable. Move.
**11:34**
